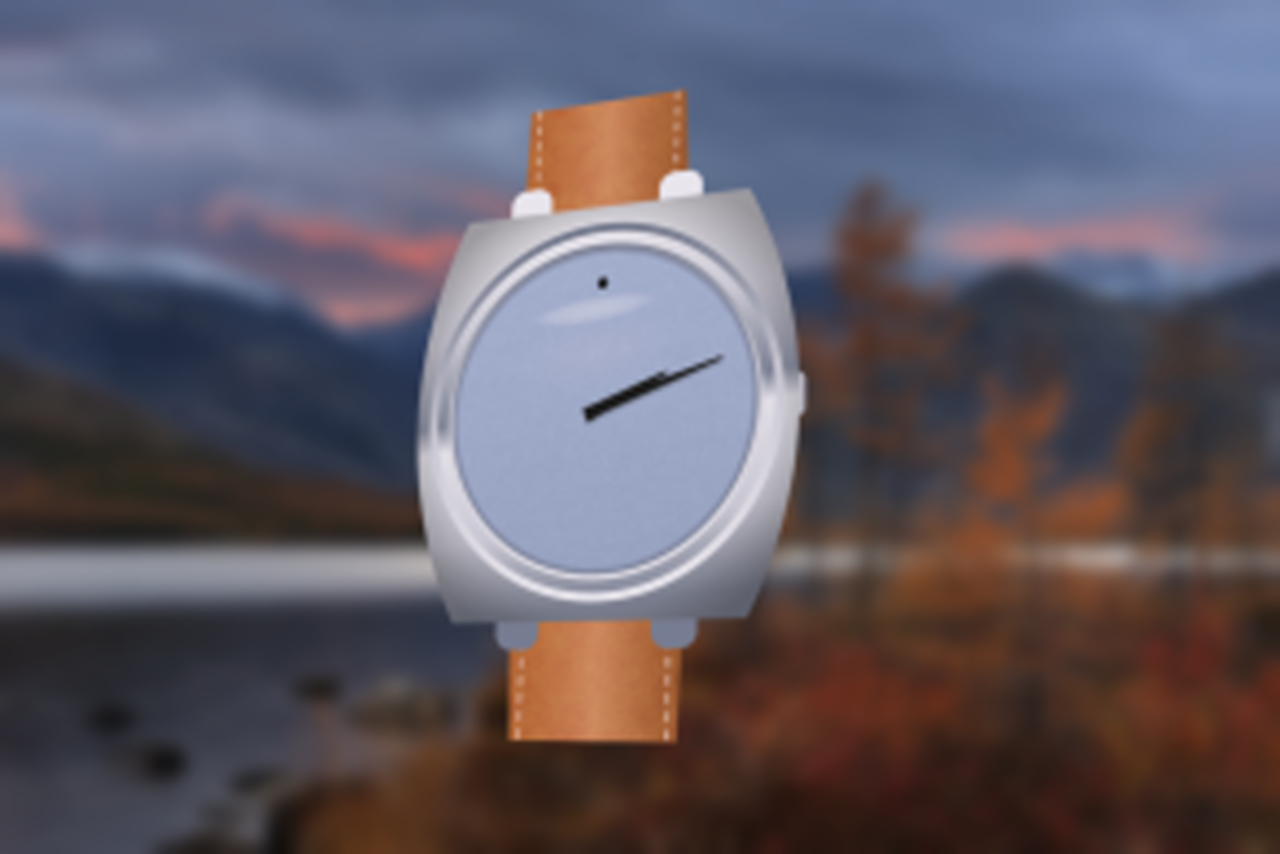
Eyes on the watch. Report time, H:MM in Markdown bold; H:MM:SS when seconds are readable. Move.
**2:12**
